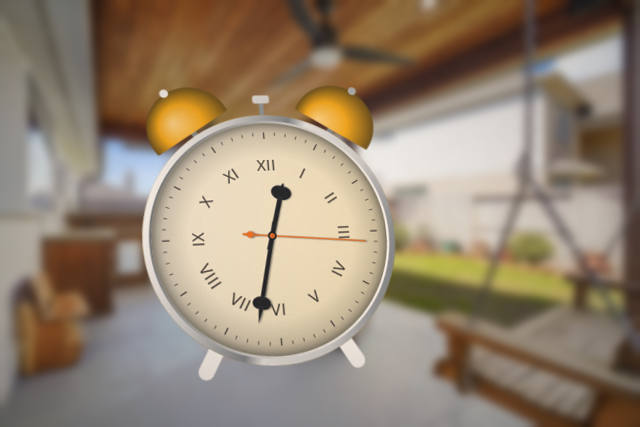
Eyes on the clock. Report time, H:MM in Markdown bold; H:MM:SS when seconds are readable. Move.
**12:32:16**
